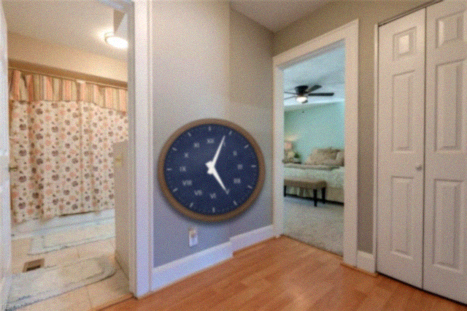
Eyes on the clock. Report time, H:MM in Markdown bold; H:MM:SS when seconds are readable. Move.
**5:04**
